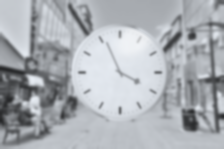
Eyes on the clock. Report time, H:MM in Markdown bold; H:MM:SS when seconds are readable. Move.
**3:56**
